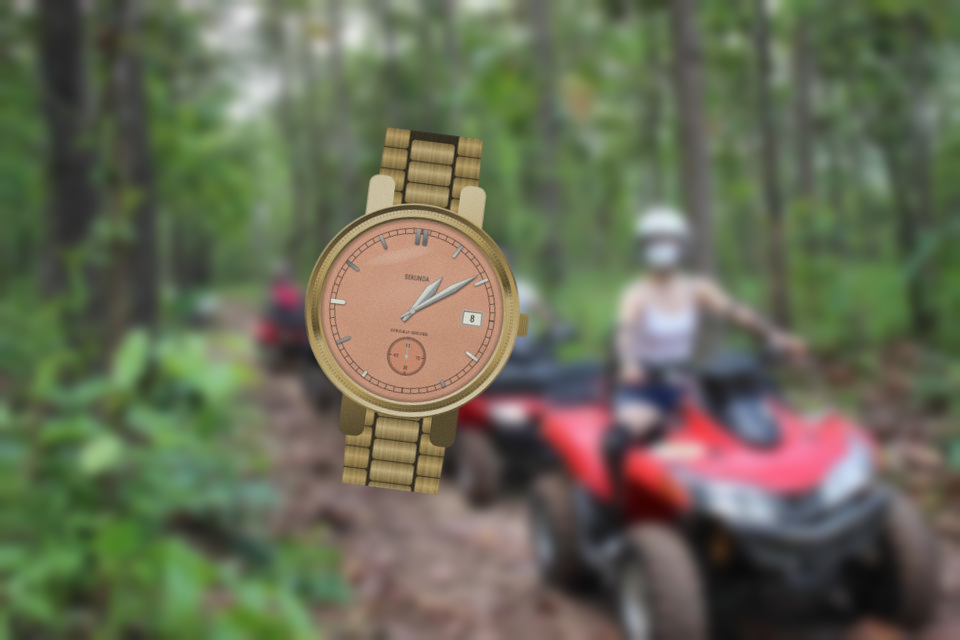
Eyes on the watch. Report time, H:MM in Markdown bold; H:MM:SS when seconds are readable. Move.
**1:09**
